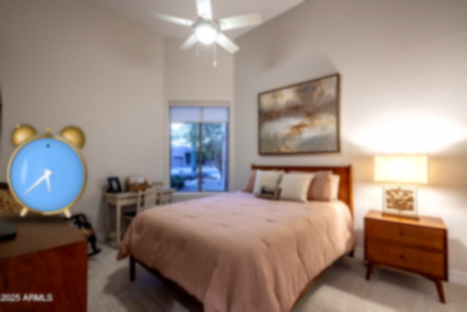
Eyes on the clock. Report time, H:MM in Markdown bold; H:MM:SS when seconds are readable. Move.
**5:38**
